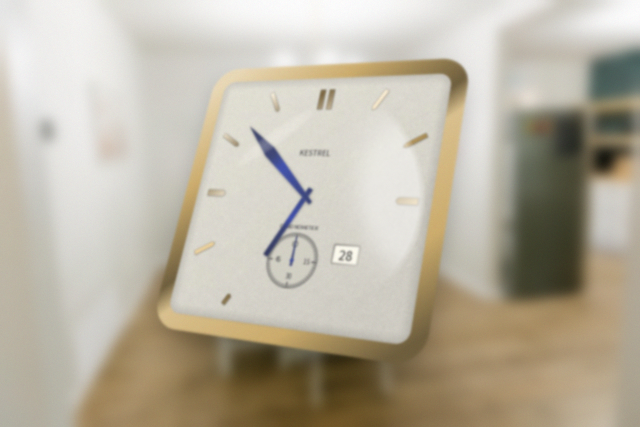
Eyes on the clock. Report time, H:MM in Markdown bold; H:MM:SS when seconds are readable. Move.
**6:52**
